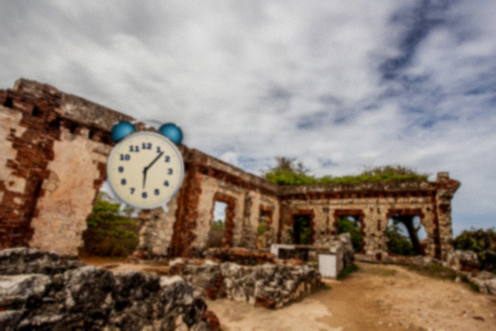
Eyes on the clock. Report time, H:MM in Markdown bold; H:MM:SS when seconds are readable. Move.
**6:07**
